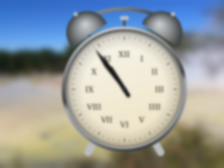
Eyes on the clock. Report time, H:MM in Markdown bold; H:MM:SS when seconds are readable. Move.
**10:54**
